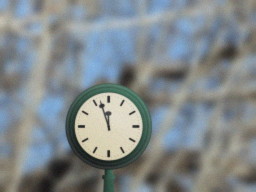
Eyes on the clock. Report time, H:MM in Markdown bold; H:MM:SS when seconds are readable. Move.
**11:57**
